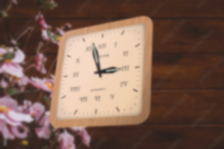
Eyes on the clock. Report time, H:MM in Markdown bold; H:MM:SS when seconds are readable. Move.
**2:57**
